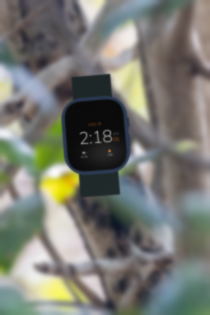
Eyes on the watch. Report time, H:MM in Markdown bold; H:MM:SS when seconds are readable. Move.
**2:18**
